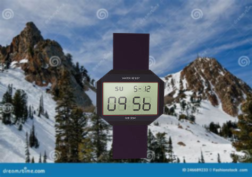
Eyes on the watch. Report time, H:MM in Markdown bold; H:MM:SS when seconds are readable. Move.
**9:56**
